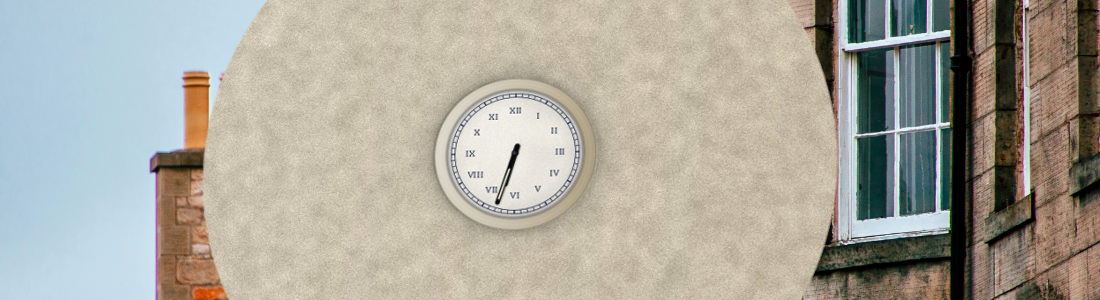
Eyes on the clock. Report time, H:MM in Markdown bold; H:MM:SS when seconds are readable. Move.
**6:33**
